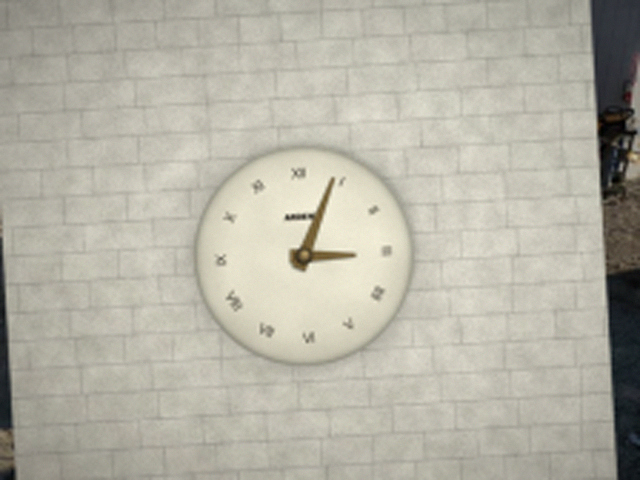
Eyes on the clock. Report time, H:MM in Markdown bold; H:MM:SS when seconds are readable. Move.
**3:04**
